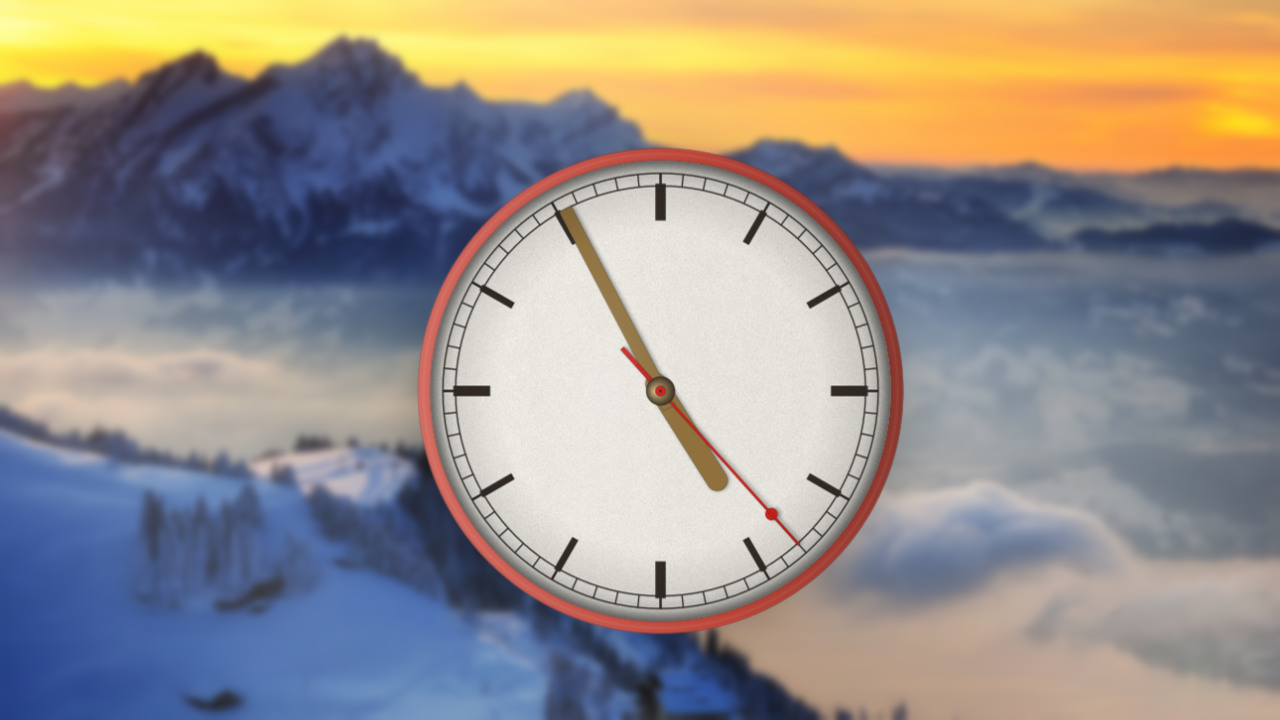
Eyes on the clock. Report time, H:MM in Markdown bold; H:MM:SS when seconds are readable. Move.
**4:55:23**
